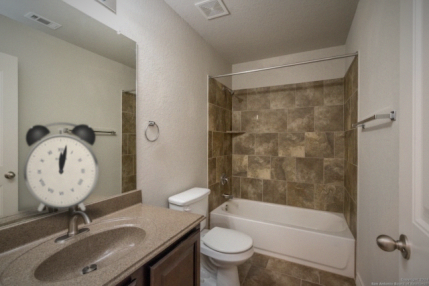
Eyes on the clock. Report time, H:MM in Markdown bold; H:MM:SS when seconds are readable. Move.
**12:02**
